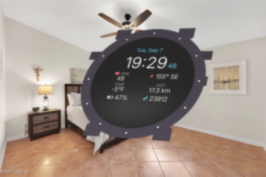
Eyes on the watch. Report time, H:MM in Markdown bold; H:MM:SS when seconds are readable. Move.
**19:29**
